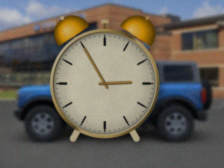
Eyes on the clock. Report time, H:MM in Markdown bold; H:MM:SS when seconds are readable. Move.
**2:55**
